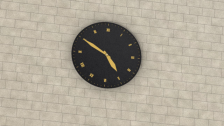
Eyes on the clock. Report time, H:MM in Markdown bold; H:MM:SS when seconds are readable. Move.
**4:50**
